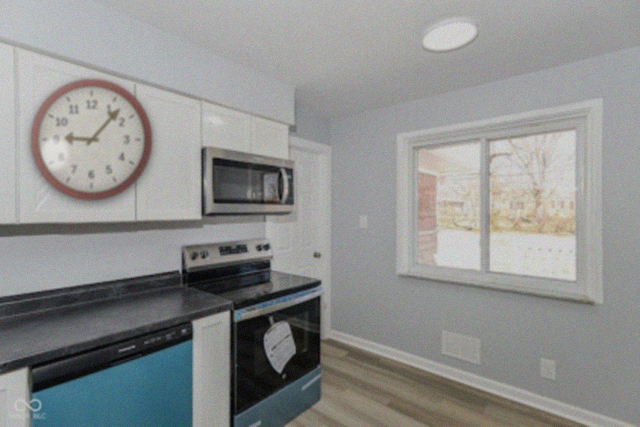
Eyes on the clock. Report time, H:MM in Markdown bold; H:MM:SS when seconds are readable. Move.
**9:07**
